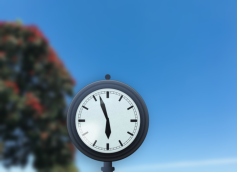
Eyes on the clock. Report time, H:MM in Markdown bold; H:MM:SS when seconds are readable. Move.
**5:57**
